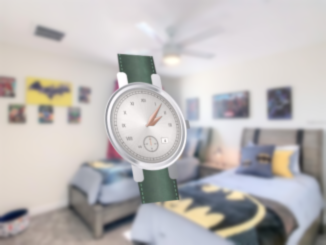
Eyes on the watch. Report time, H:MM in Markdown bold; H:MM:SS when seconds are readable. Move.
**2:07**
